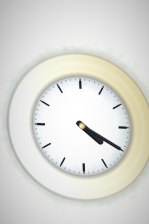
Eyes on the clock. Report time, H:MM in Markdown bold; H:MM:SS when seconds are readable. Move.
**4:20**
